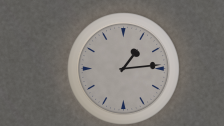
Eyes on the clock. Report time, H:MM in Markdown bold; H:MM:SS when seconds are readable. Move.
**1:14**
